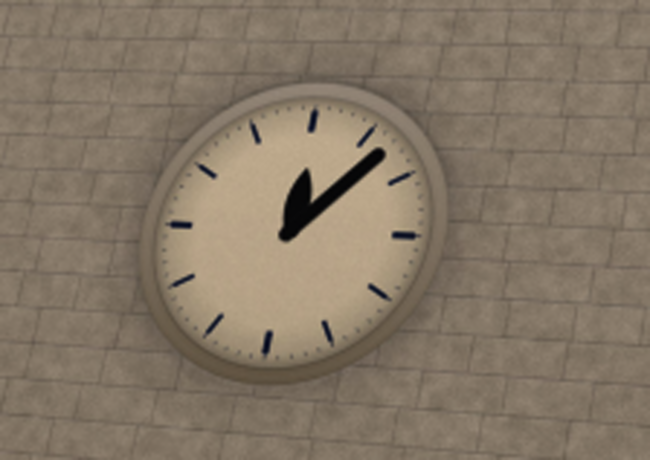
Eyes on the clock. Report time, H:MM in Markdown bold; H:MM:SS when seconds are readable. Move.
**12:07**
